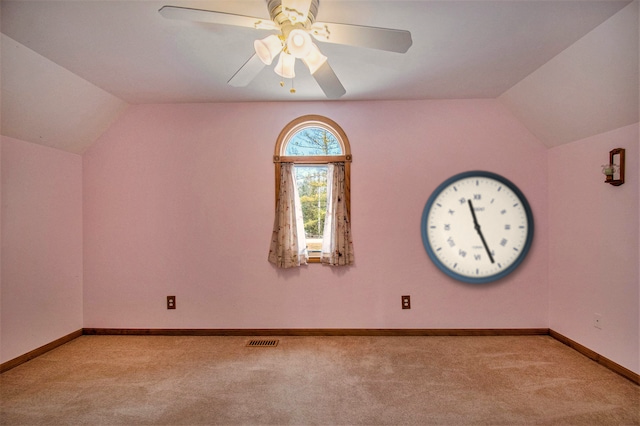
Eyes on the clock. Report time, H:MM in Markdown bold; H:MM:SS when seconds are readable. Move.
**11:26**
